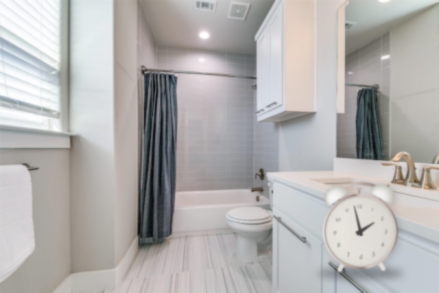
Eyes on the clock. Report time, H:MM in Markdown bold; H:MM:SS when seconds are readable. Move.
**1:58**
